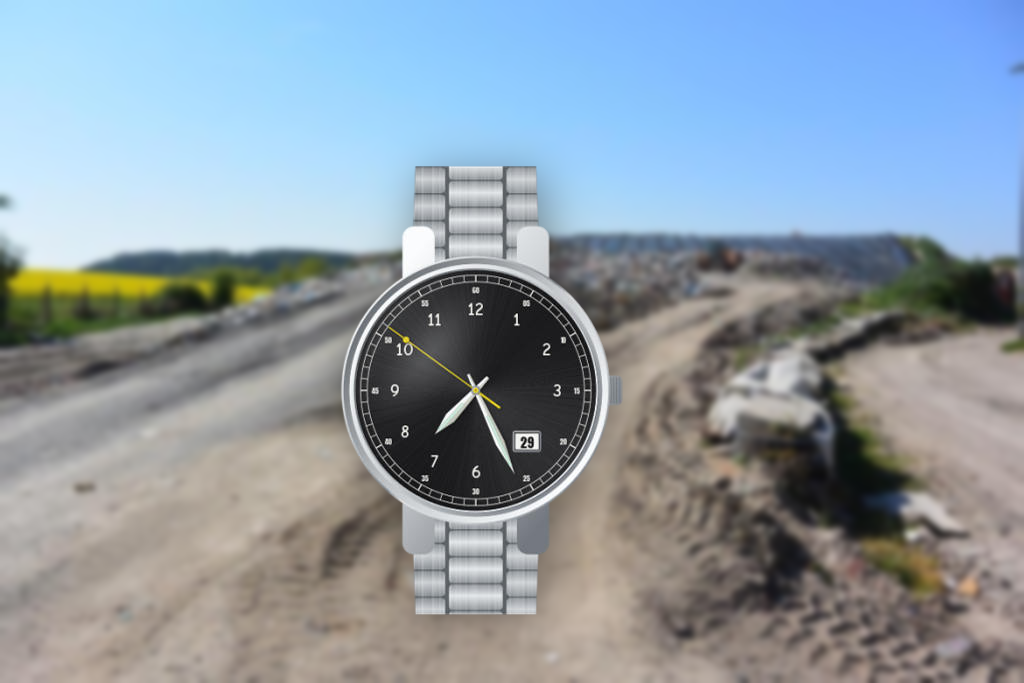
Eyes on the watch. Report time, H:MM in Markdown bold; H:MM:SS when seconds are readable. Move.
**7:25:51**
